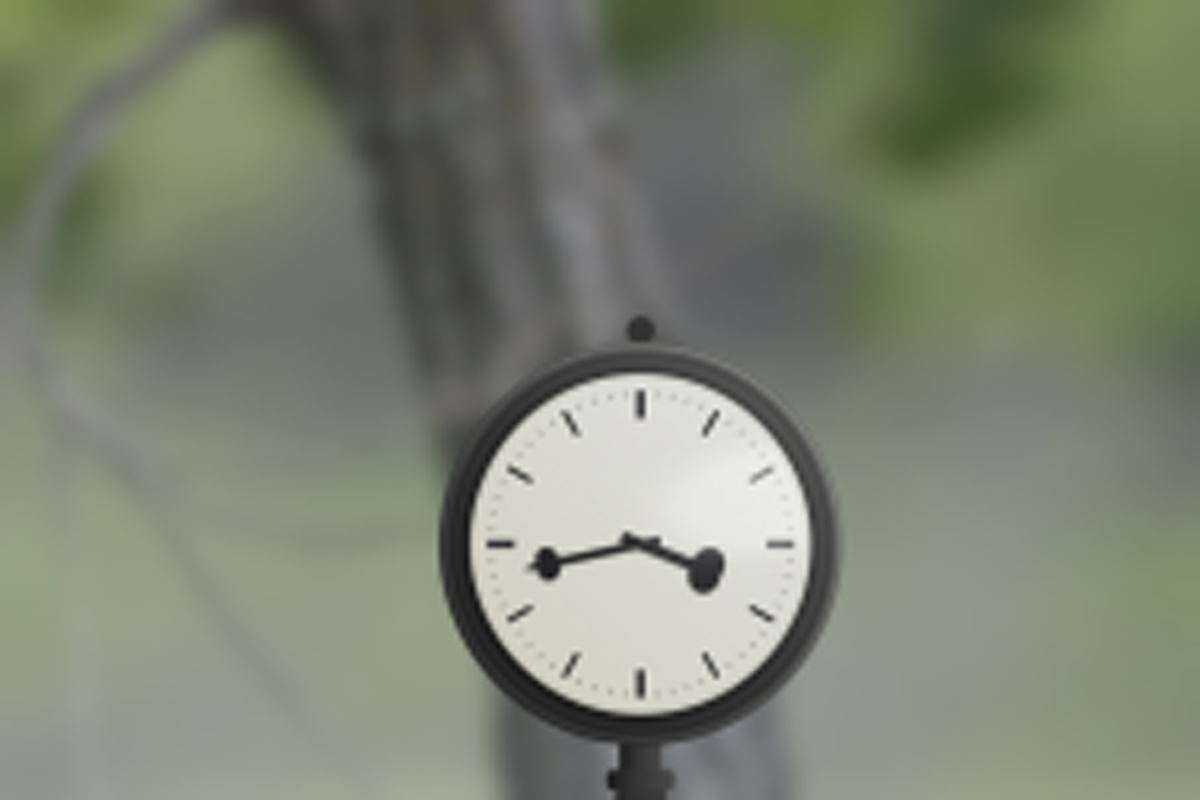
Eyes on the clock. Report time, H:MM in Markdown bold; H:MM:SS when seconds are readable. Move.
**3:43**
